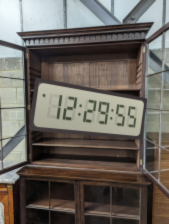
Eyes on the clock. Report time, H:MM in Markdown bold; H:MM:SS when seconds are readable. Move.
**12:29:55**
